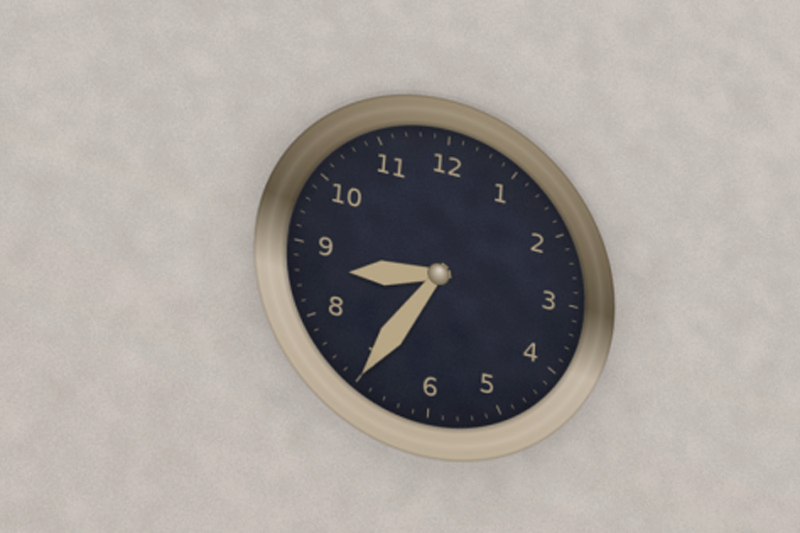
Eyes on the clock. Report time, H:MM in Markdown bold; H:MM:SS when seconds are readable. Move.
**8:35**
